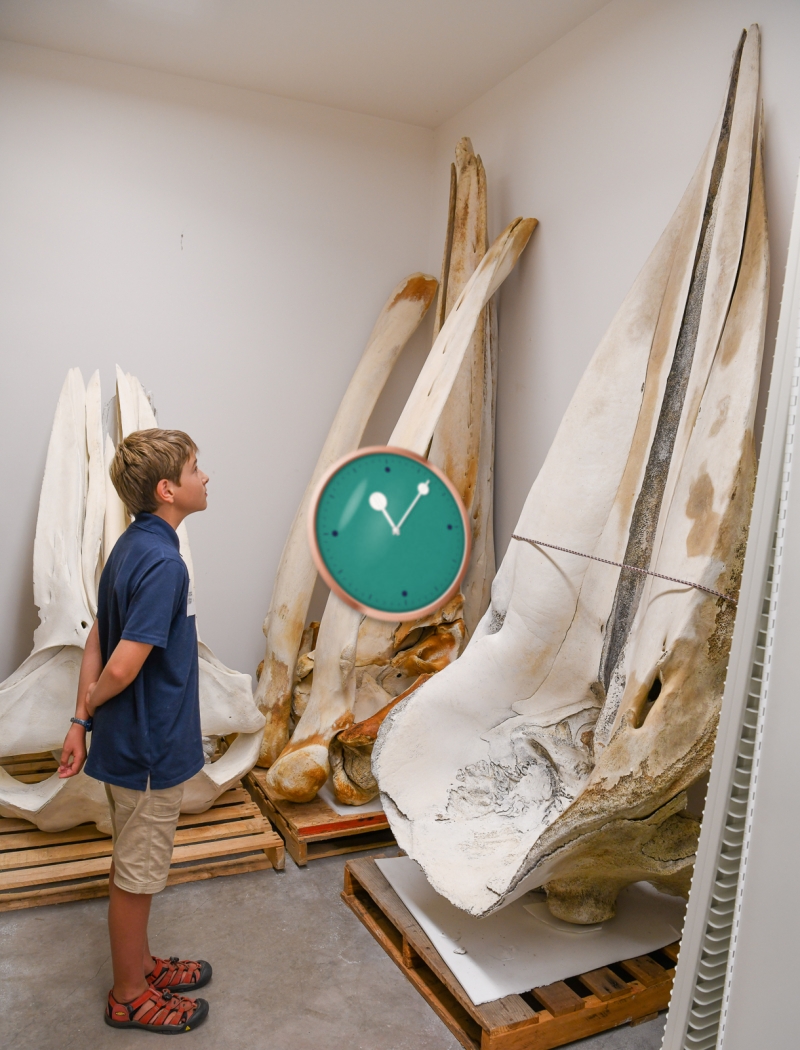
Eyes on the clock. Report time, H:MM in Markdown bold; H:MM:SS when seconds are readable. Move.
**11:07**
